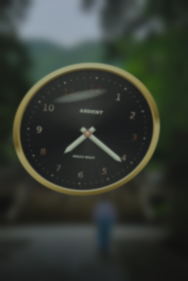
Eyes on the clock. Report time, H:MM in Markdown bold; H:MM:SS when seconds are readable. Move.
**7:21**
